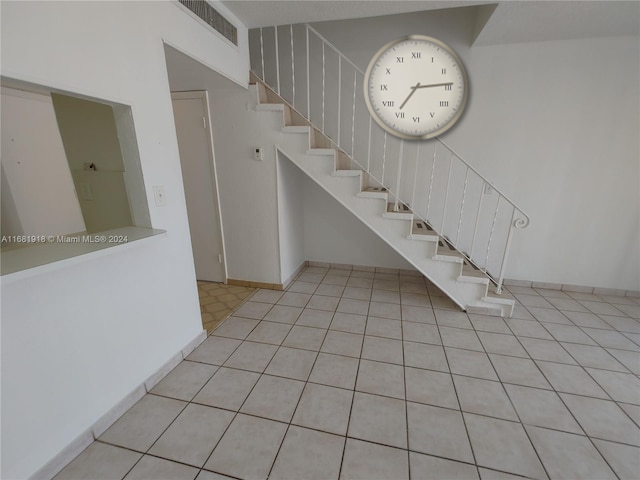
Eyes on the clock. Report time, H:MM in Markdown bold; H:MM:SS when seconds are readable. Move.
**7:14**
